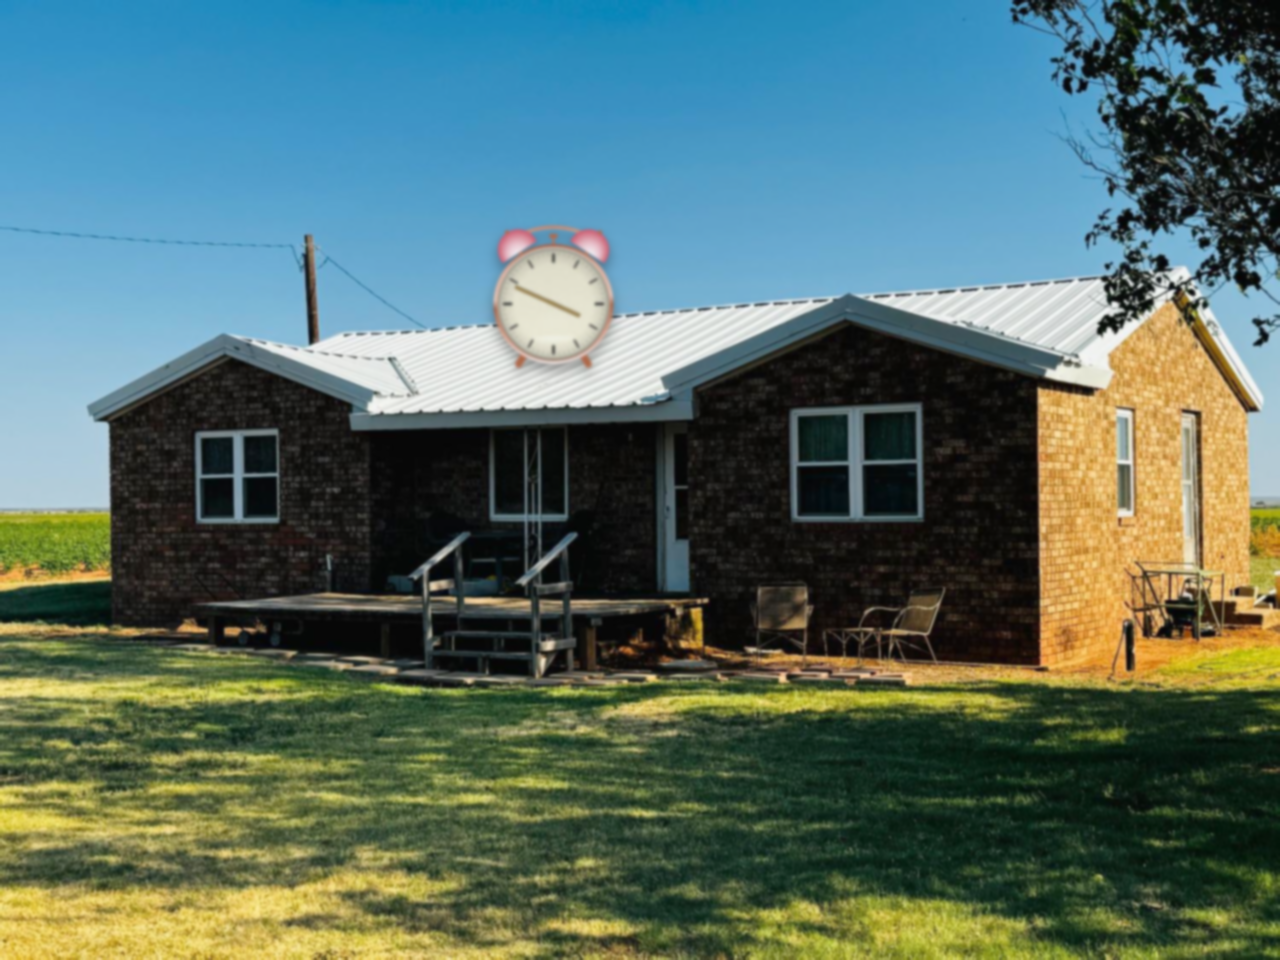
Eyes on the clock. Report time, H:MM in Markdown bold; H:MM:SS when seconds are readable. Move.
**3:49**
